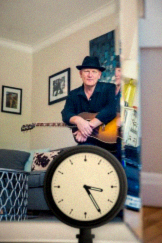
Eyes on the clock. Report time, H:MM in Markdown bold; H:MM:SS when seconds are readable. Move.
**3:25**
